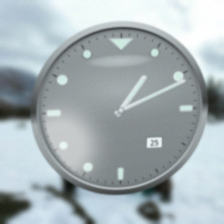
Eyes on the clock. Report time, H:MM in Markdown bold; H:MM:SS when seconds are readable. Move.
**1:11**
